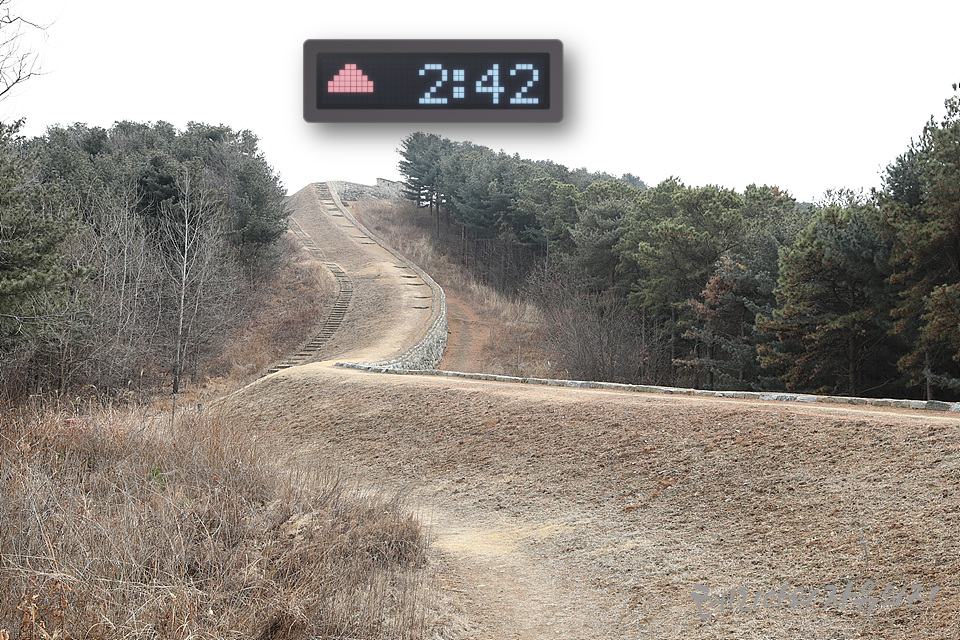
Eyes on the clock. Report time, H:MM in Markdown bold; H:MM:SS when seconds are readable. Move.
**2:42**
